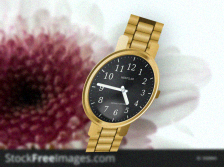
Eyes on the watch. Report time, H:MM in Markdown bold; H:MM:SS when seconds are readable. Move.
**4:46**
